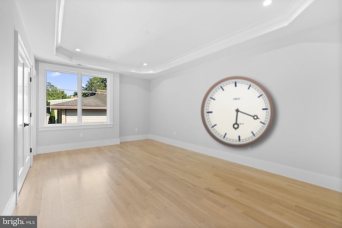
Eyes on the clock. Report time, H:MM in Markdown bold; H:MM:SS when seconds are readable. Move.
**6:19**
